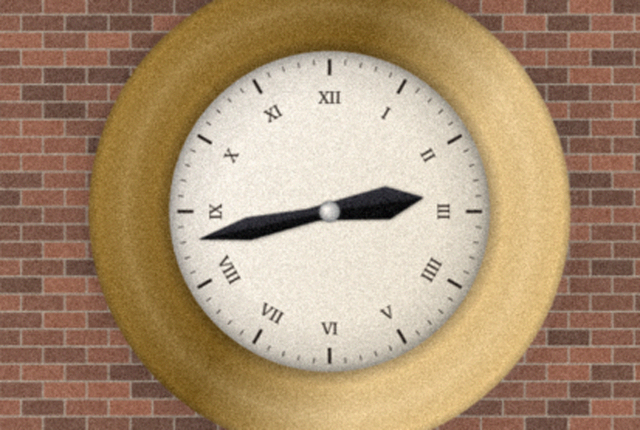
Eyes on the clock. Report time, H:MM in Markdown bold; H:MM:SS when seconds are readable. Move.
**2:43**
